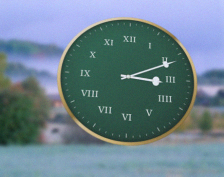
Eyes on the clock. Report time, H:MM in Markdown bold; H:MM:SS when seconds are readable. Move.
**3:11**
